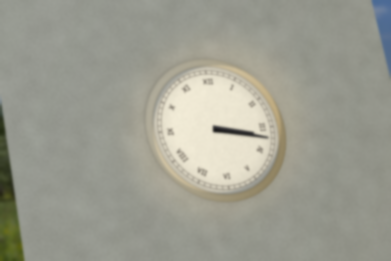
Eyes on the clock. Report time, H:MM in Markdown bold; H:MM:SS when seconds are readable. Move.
**3:17**
